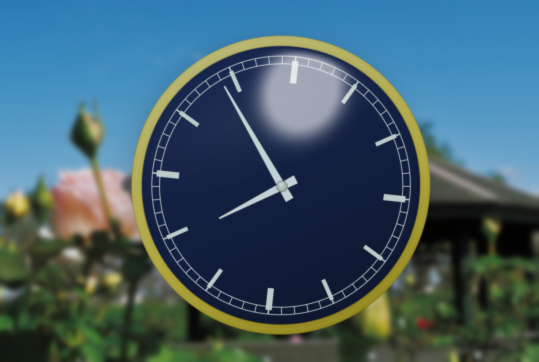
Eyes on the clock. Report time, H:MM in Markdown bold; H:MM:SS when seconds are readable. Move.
**7:54**
